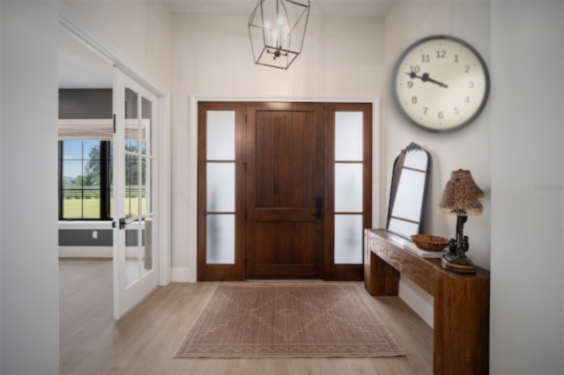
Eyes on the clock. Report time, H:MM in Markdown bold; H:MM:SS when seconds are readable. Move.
**9:48**
